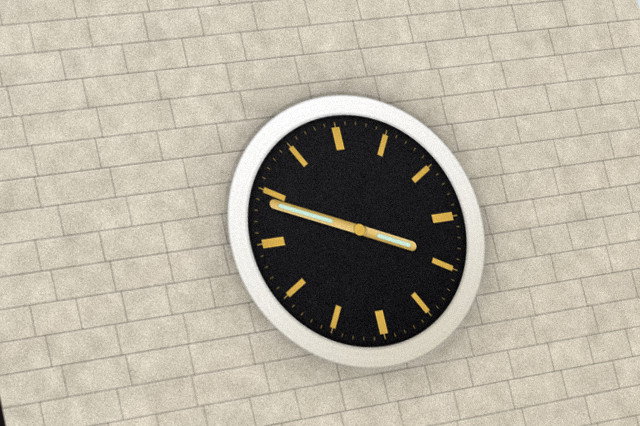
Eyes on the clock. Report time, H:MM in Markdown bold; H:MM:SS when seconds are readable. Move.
**3:49**
